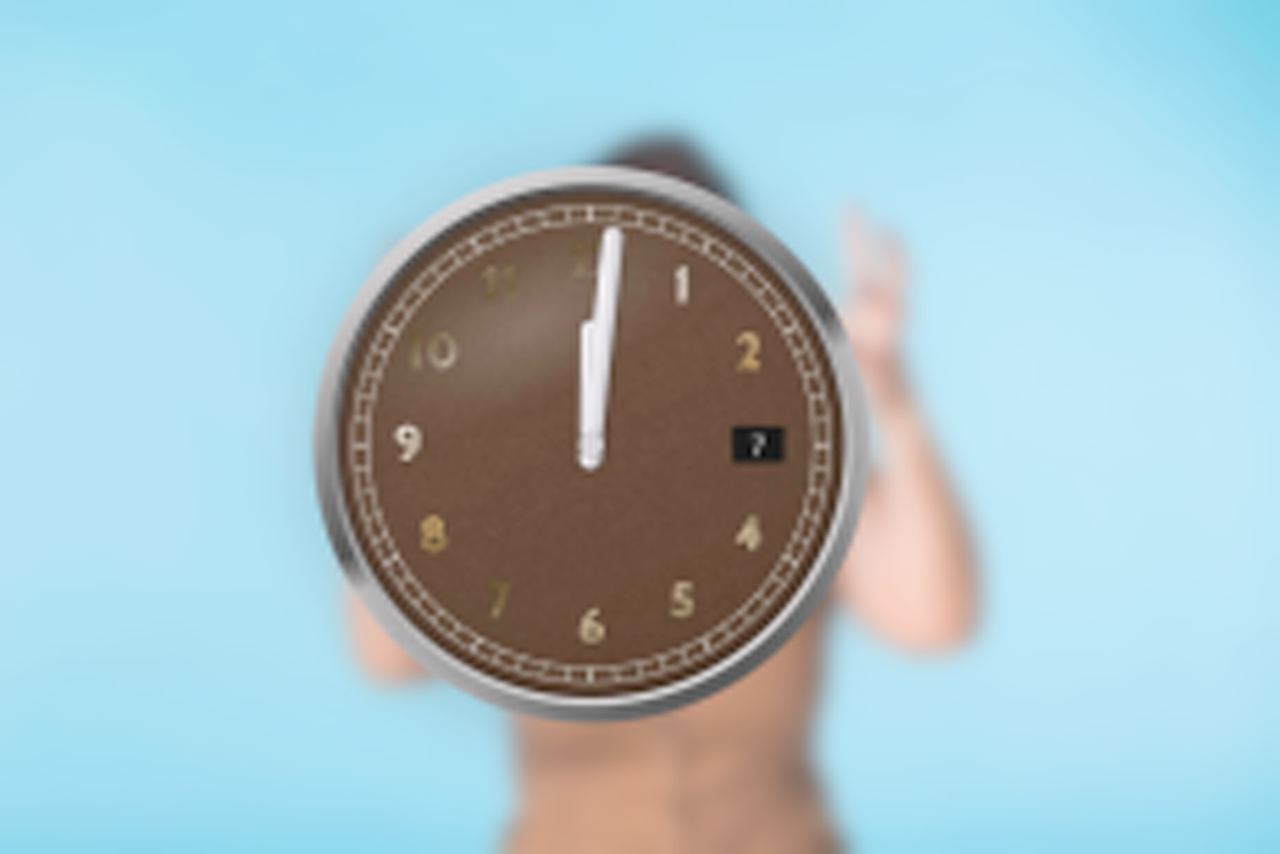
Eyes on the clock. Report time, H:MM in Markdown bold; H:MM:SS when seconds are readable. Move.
**12:01**
